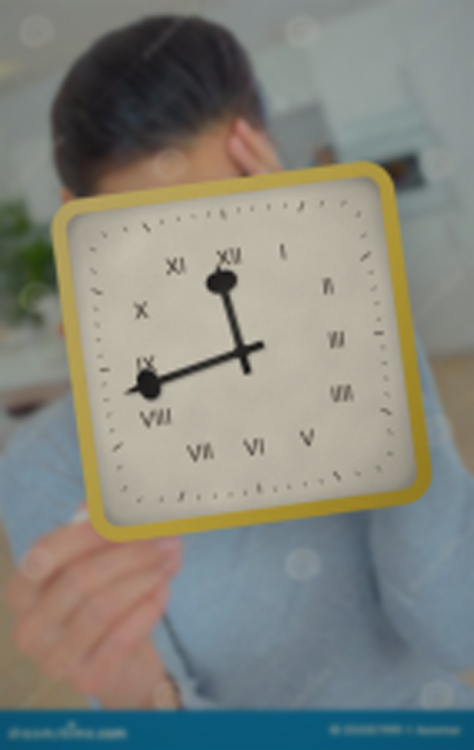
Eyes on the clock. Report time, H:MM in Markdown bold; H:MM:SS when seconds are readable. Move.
**11:43**
